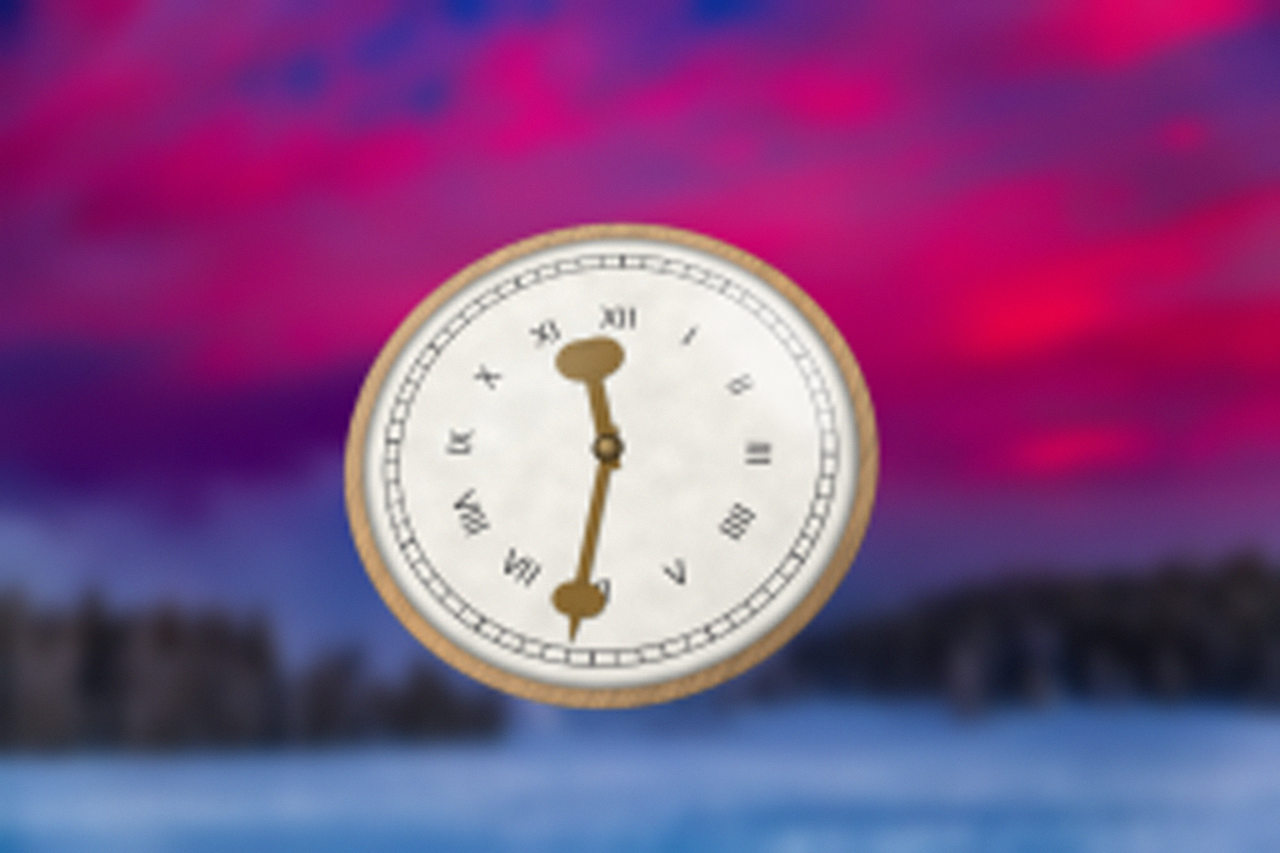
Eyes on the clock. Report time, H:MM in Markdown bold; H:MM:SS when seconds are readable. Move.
**11:31**
